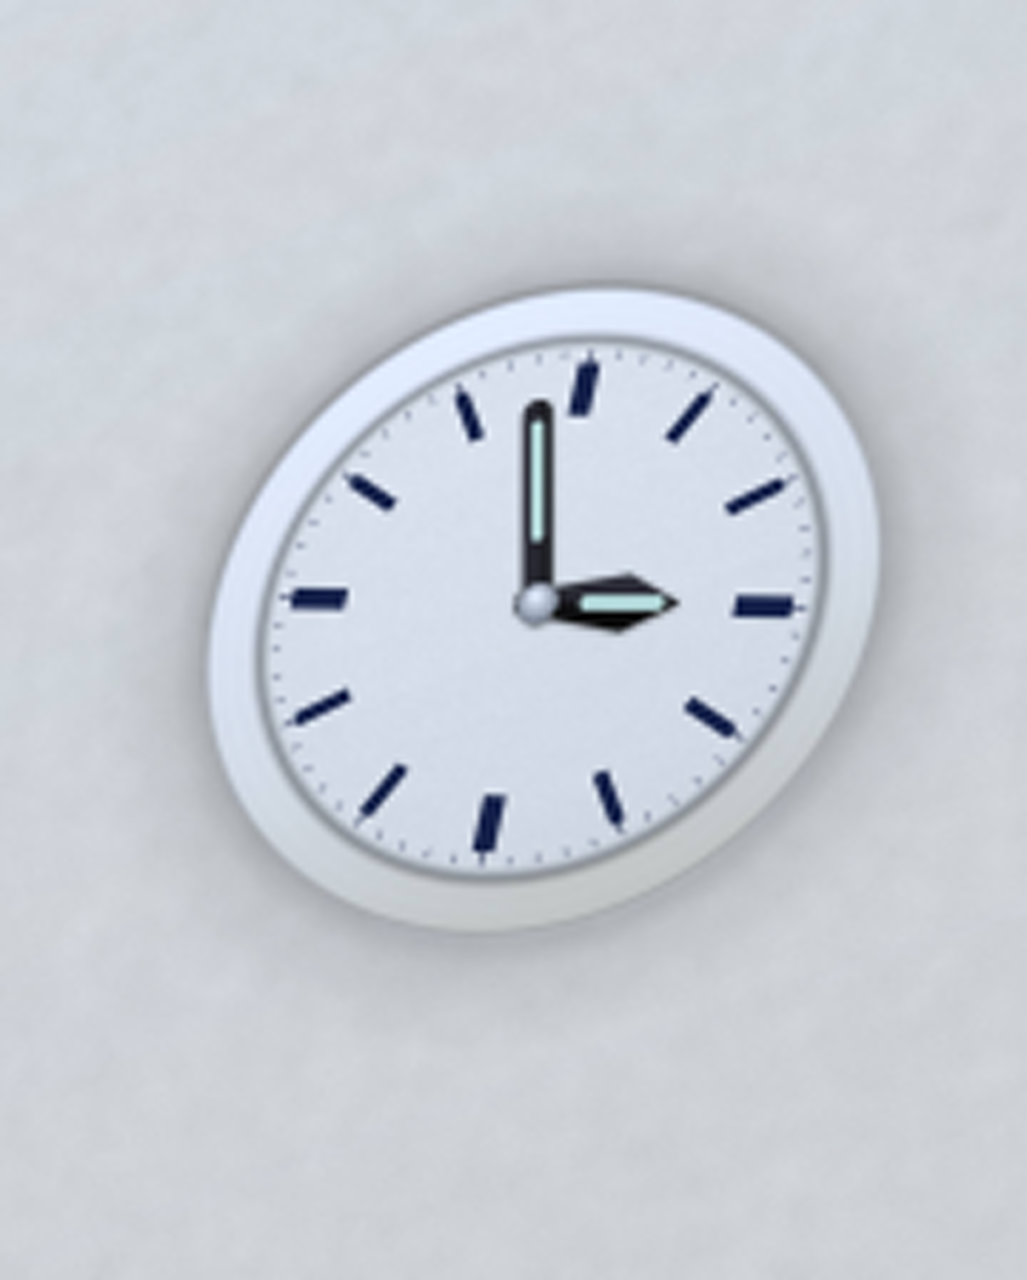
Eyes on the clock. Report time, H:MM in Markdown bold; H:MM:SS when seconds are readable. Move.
**2:58**
